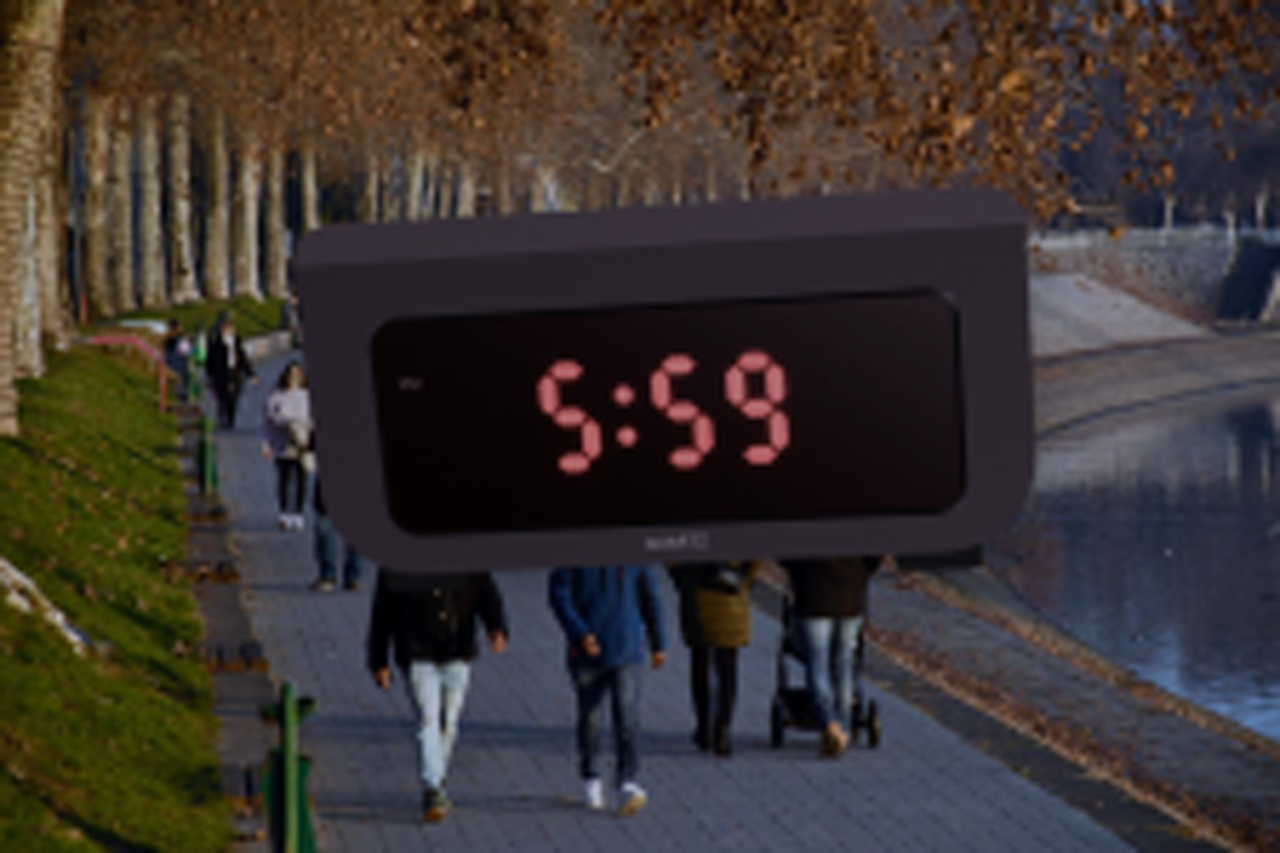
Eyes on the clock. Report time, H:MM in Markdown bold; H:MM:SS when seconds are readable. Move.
**5:59**
